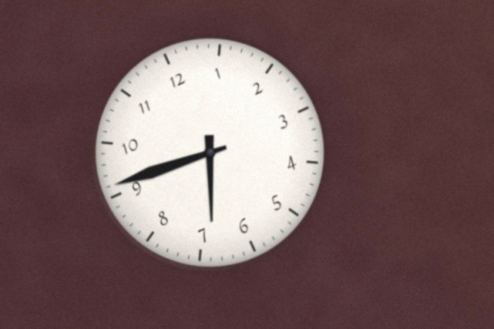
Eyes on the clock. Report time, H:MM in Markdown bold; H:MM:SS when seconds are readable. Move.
**6:46**
